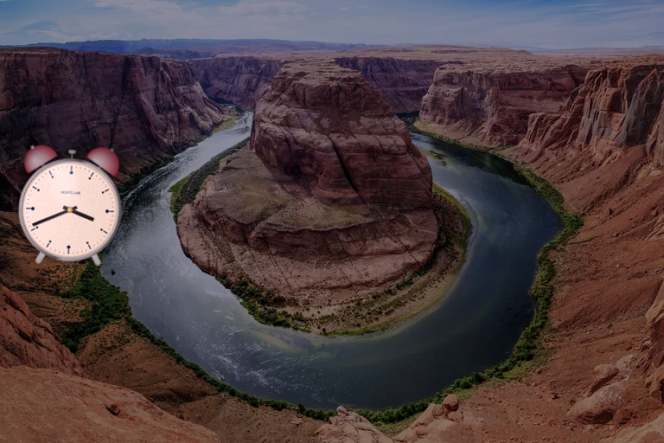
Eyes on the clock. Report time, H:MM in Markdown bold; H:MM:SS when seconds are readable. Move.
**3:41**
